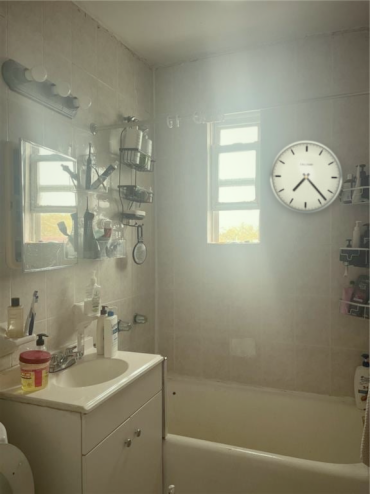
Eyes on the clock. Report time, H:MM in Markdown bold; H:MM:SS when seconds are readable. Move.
**7:23**
